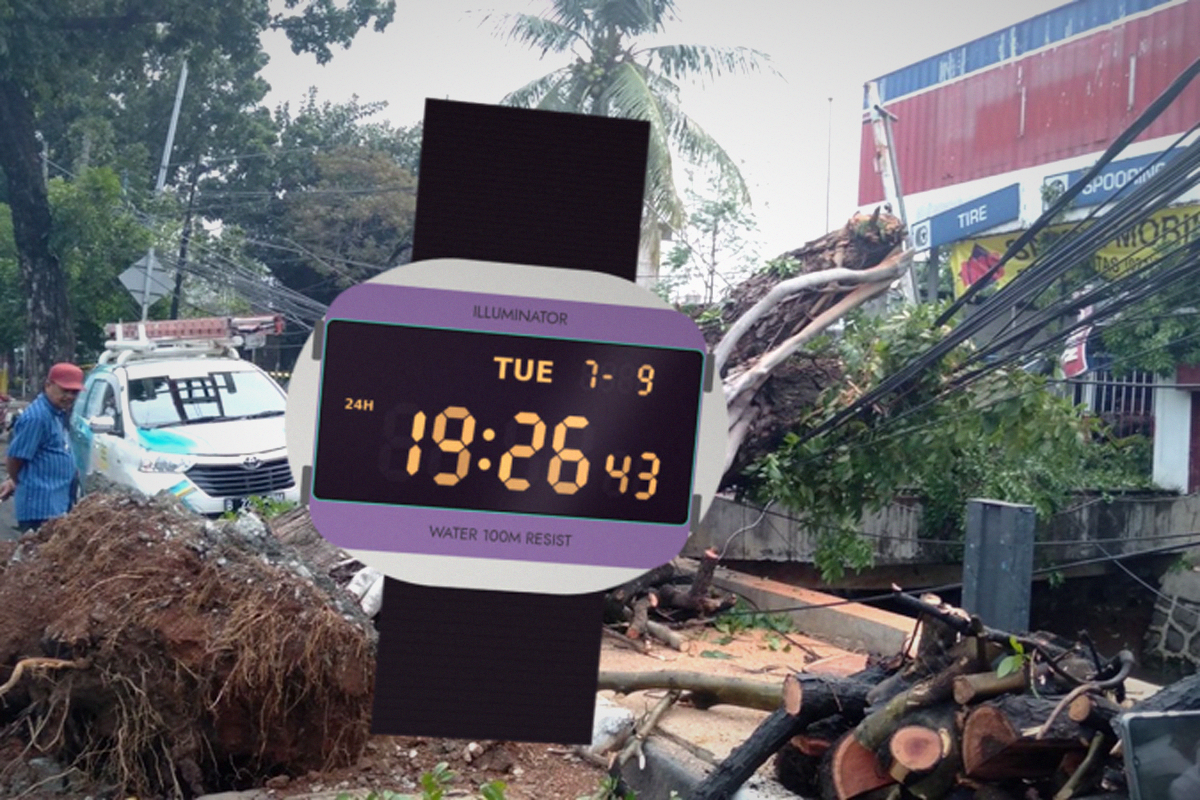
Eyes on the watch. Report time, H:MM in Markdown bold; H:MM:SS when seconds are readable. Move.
**19:26:43**
